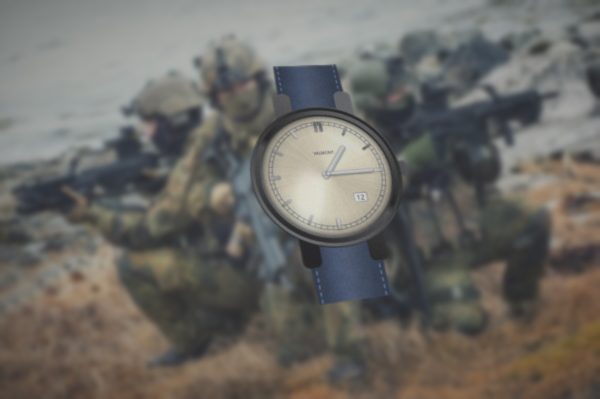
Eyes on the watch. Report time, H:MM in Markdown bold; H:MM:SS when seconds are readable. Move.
**1:15**
